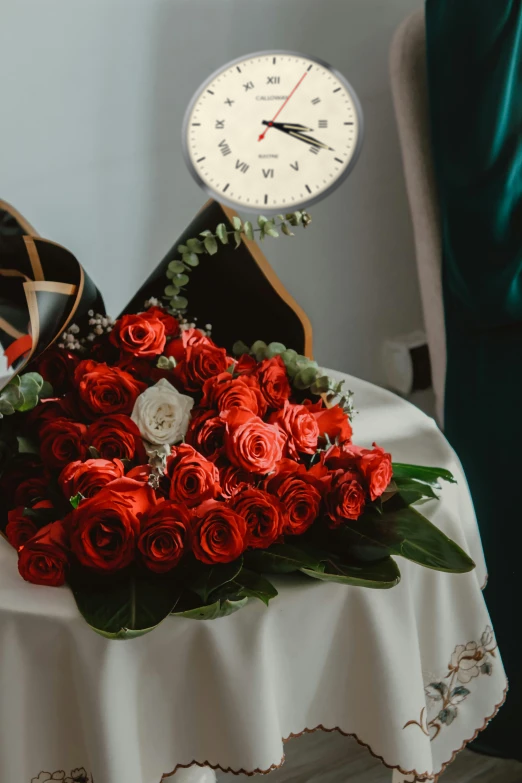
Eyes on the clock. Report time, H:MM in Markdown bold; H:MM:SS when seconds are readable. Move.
**3:19:05**
